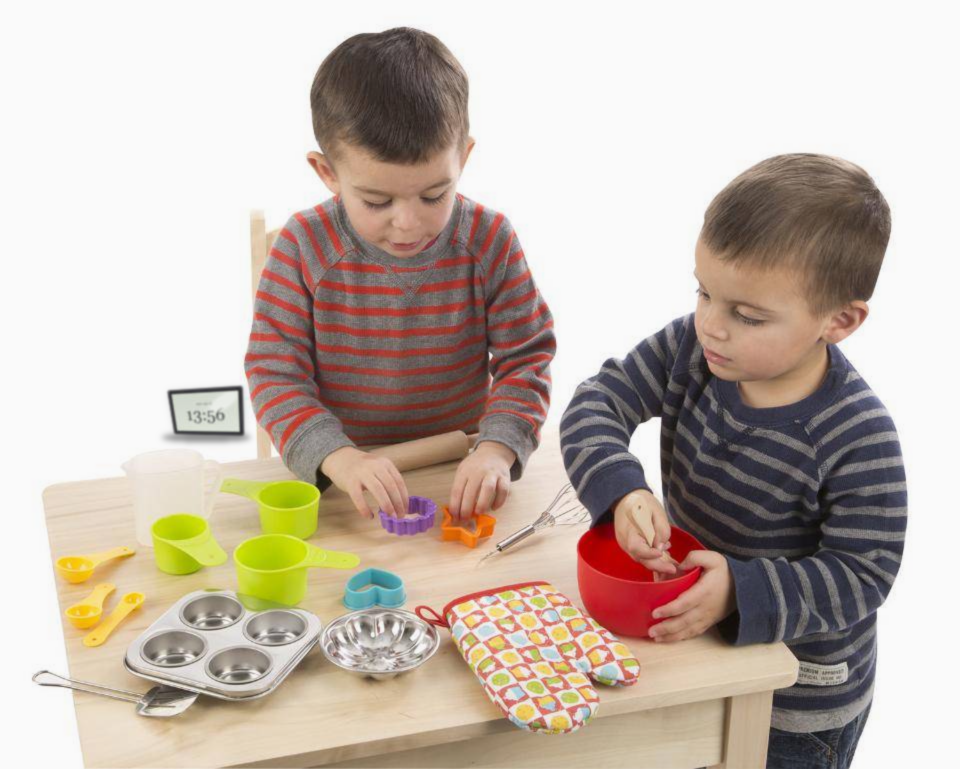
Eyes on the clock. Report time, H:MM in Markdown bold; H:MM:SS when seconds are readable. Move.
**13:56**
